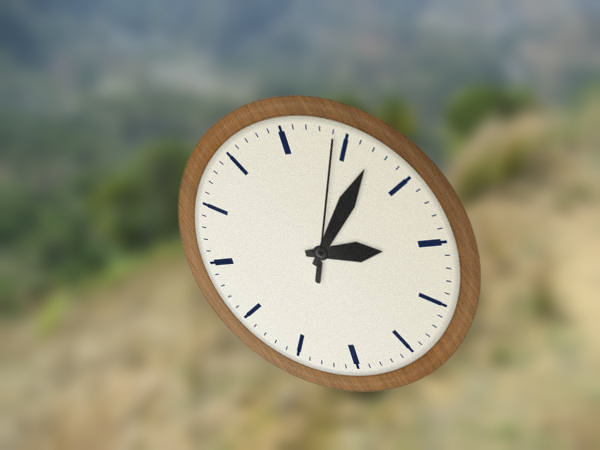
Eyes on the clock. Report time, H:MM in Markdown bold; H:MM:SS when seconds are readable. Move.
**3:07:04**
